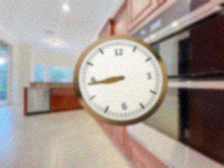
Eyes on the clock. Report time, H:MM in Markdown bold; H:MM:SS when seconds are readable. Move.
**8:44**
